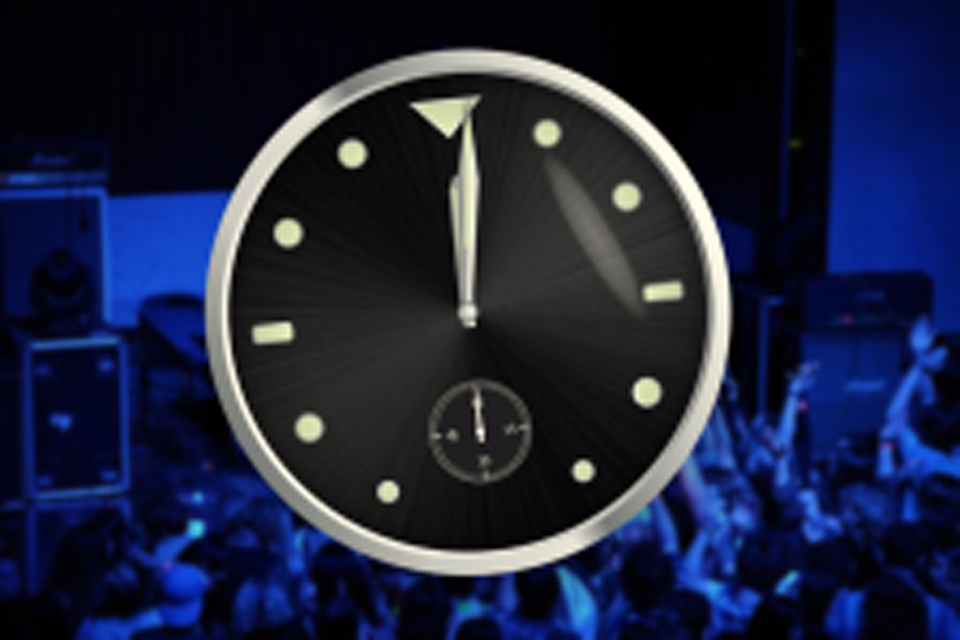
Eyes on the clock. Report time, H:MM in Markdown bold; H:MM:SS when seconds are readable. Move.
**12:01**
